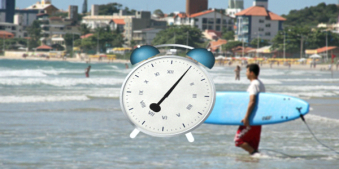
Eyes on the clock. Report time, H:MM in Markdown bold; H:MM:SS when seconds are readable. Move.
**7:05**
